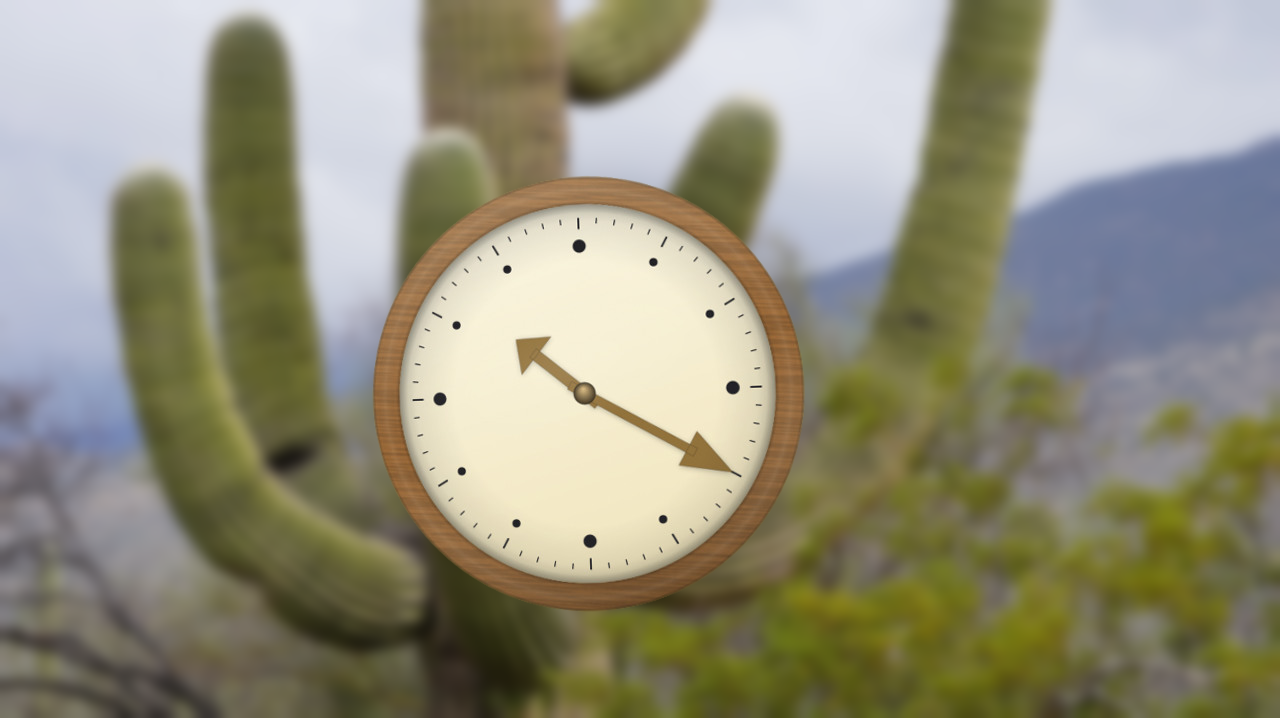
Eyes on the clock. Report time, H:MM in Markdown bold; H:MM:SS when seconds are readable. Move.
**10:20**
